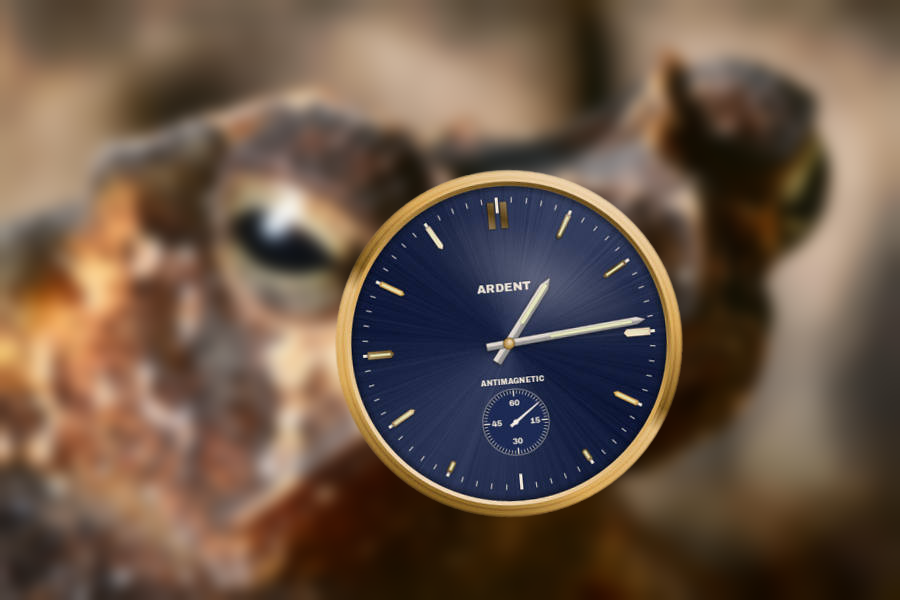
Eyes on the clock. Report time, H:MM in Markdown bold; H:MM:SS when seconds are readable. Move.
**1:14:09**
